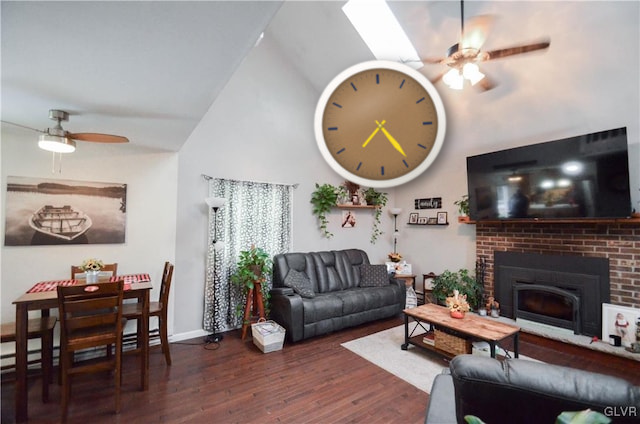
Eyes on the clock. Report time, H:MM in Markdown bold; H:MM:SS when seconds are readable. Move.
**7:24**
